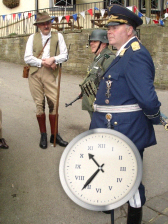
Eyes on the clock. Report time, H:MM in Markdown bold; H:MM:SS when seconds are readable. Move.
**10:36**
